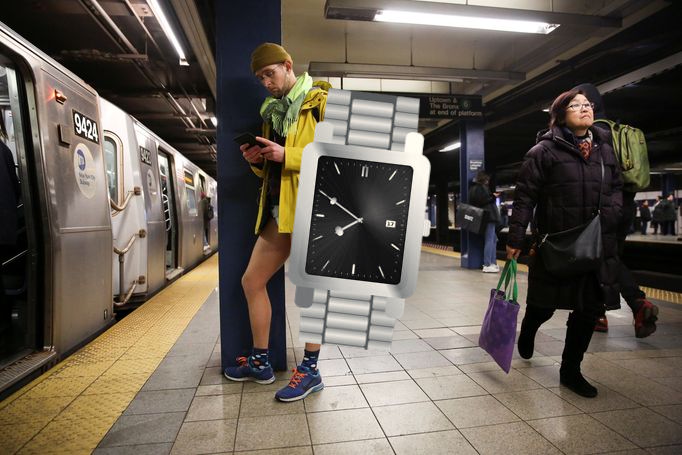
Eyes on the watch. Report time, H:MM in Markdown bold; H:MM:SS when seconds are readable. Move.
**7:50**
